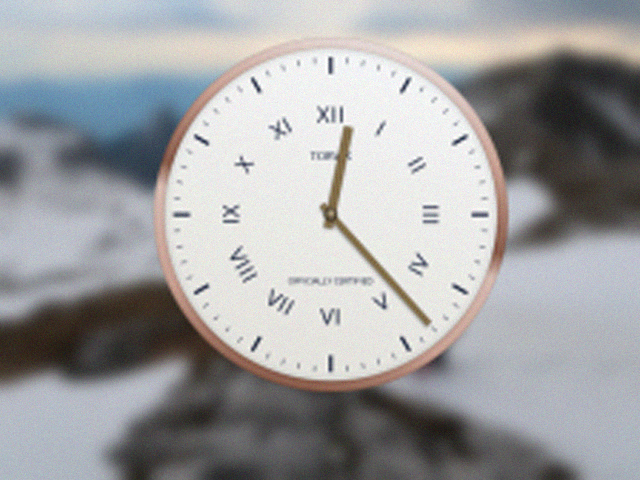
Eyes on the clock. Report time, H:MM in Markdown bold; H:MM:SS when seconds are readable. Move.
**12:23**
